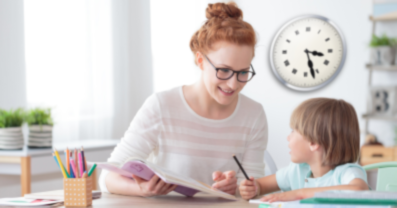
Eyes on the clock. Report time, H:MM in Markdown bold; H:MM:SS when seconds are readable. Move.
**3:27**
